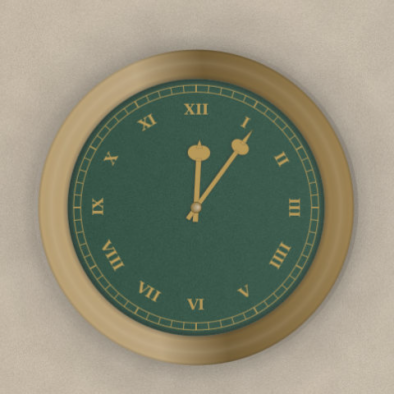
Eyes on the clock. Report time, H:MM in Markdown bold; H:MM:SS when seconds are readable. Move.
**12:06**
